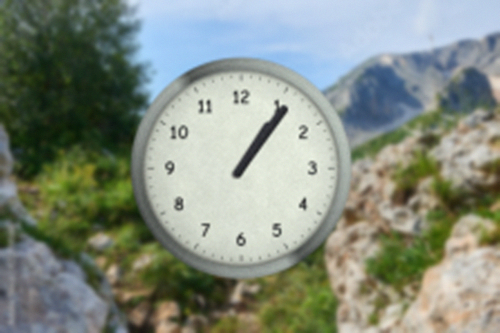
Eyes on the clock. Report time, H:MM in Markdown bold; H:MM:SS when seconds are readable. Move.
**1:06**
